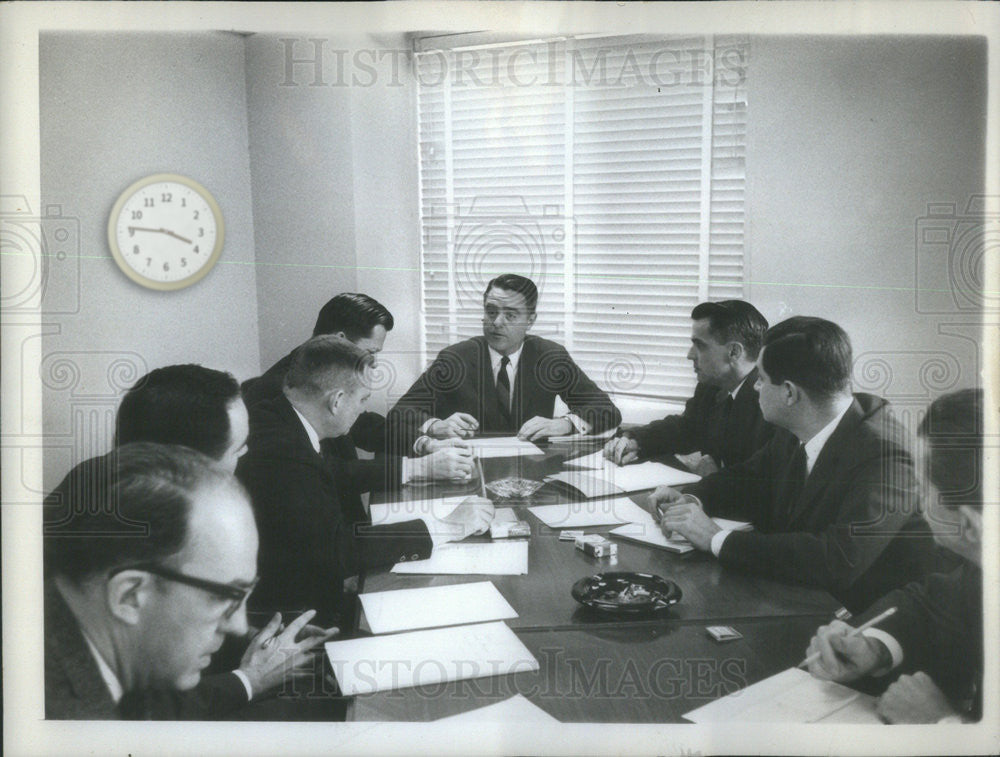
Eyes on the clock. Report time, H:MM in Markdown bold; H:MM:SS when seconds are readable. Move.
**3:46**
